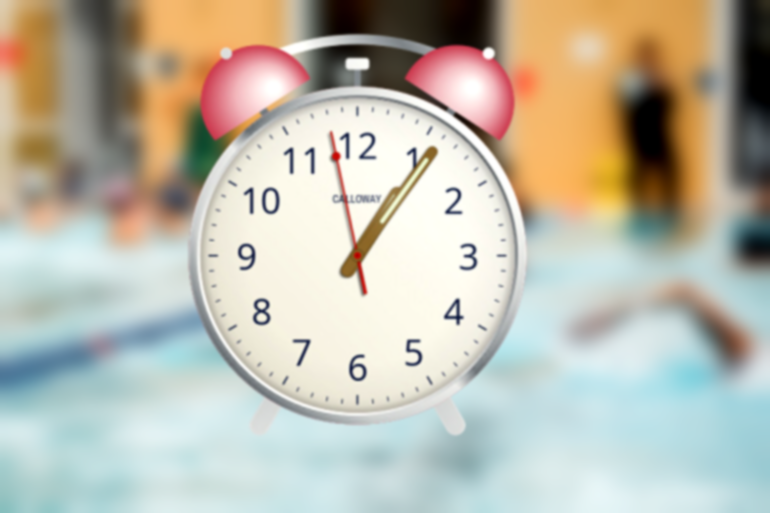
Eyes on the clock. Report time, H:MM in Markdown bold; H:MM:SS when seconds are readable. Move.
**1:05:58**
